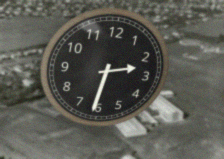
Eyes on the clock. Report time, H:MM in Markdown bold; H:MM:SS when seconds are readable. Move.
**2:31**
